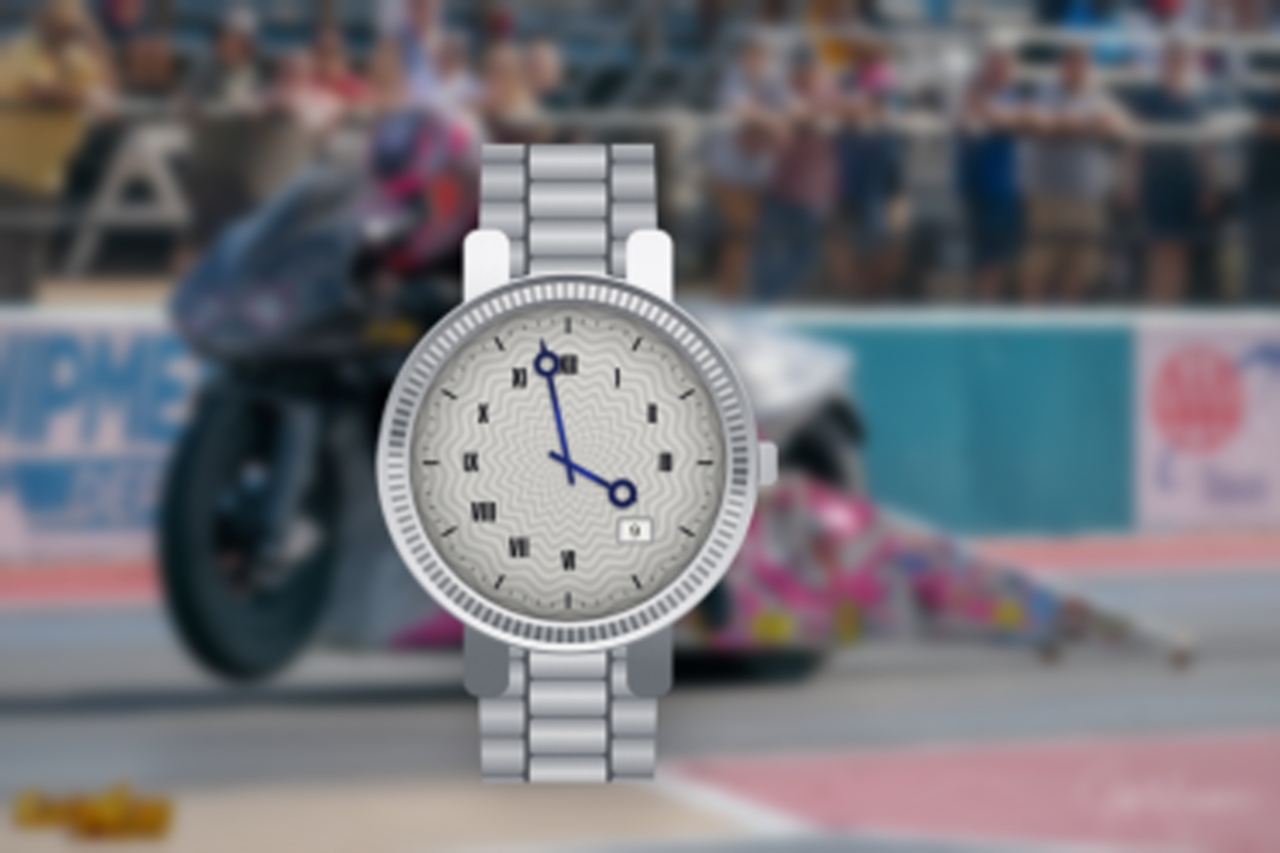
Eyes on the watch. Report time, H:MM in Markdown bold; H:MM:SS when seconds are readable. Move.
**3:58**
